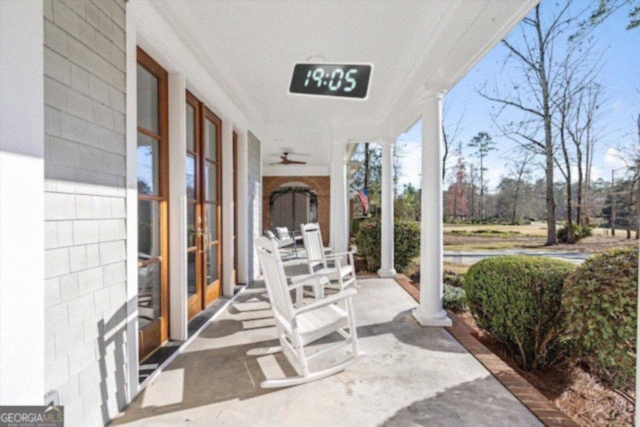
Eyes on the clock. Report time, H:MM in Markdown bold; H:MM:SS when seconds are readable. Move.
**19:05**
